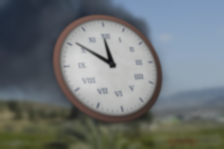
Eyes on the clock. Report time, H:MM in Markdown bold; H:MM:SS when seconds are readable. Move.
**11:51**
